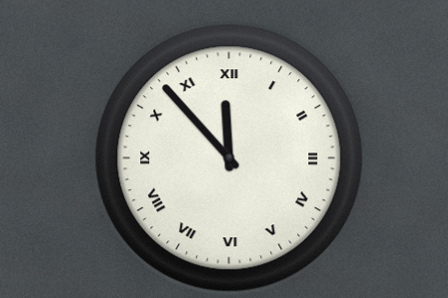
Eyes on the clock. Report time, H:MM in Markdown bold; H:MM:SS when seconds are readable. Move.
**11:53**
